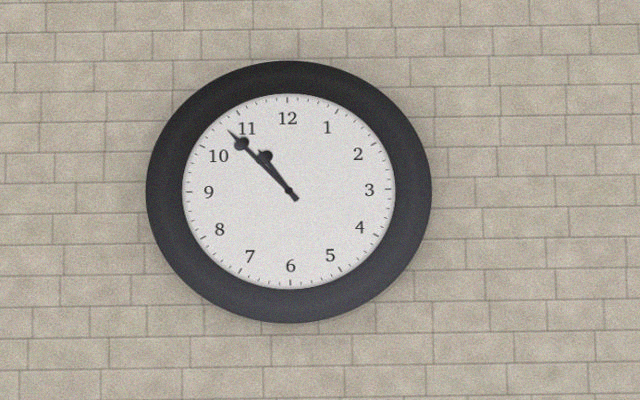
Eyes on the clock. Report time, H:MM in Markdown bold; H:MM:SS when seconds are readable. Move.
**10:53**
